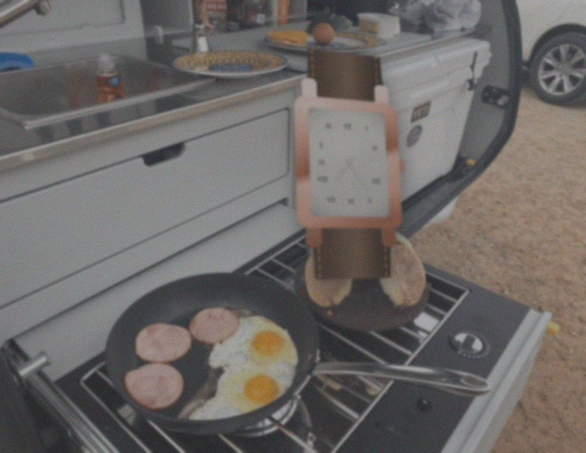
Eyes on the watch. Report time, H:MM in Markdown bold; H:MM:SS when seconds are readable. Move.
**7:24**
